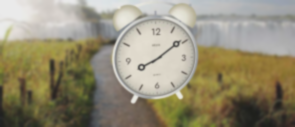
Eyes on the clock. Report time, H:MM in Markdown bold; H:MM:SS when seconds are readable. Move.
**8:09**
